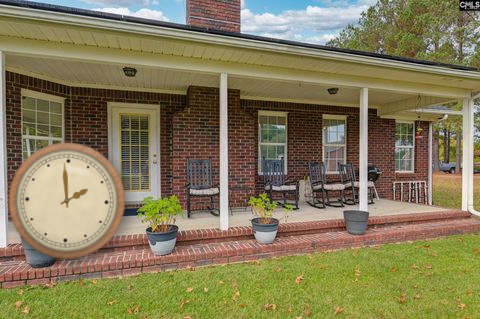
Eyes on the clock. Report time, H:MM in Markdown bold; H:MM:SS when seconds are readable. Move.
**1:59**
